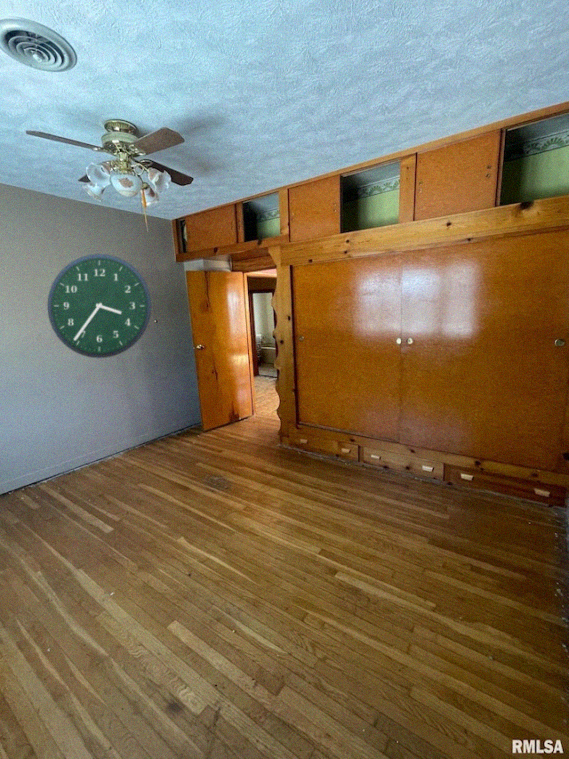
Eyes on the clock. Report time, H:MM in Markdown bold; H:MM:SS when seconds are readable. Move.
**3:36**
